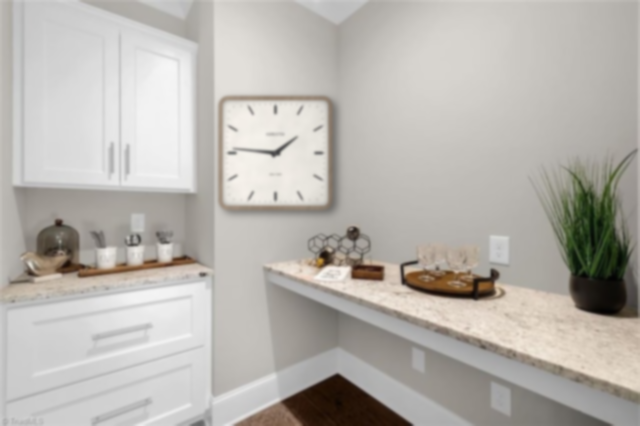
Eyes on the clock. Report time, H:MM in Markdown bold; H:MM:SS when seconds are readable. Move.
**1:46**
